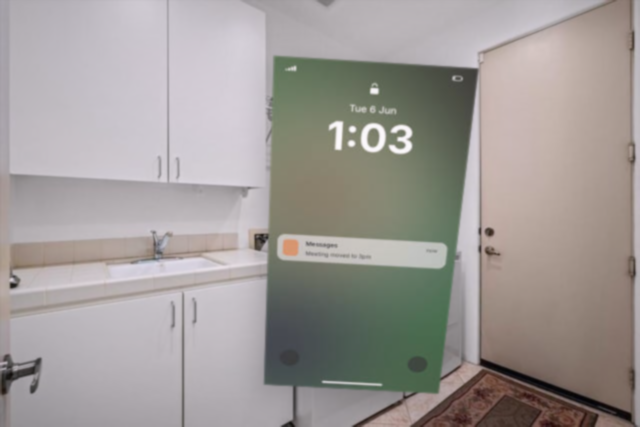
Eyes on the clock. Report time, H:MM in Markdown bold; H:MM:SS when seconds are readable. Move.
**1:03**
